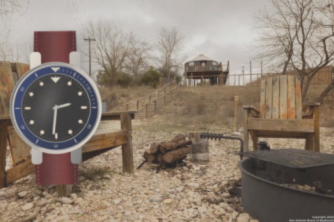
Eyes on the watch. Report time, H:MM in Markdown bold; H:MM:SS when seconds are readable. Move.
**2:31**
